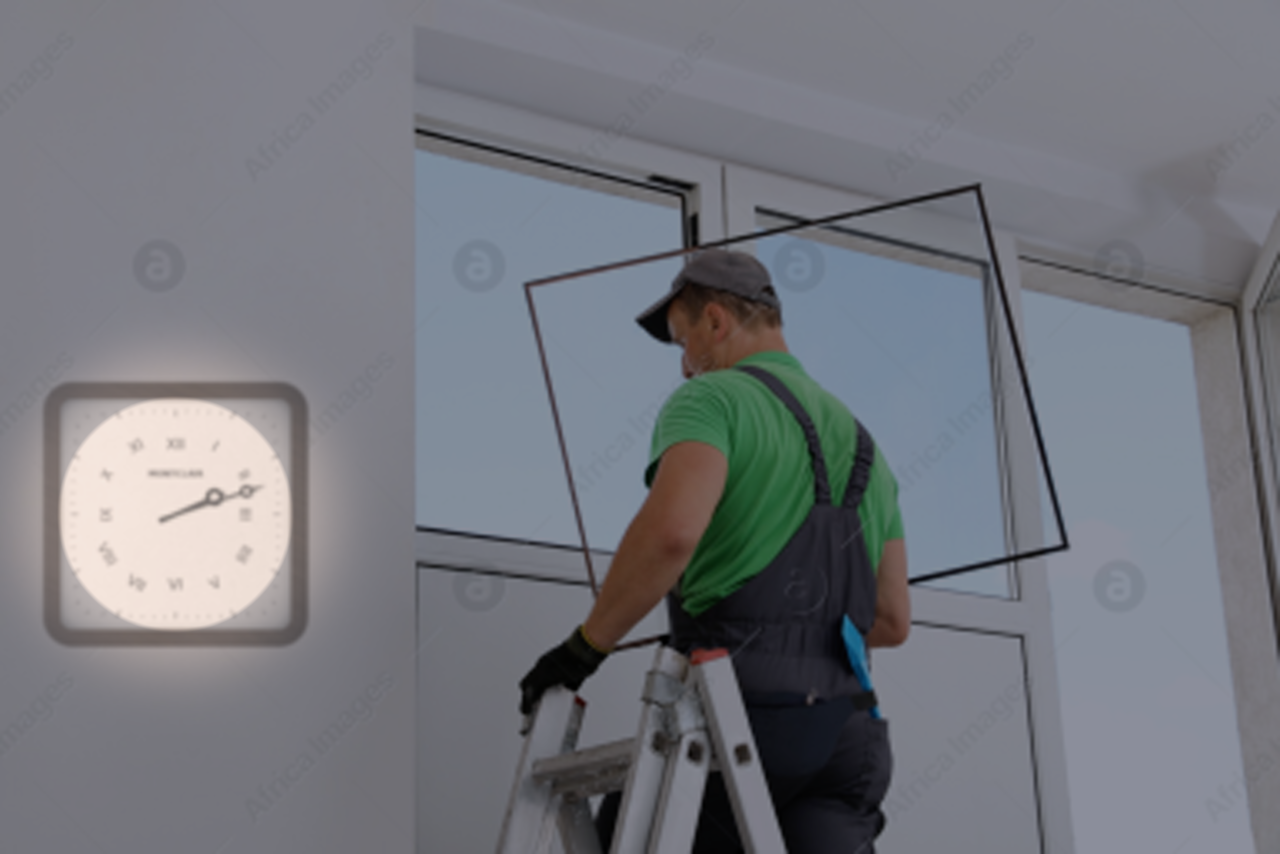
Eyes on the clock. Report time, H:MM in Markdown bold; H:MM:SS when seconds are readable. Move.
**2:12**
